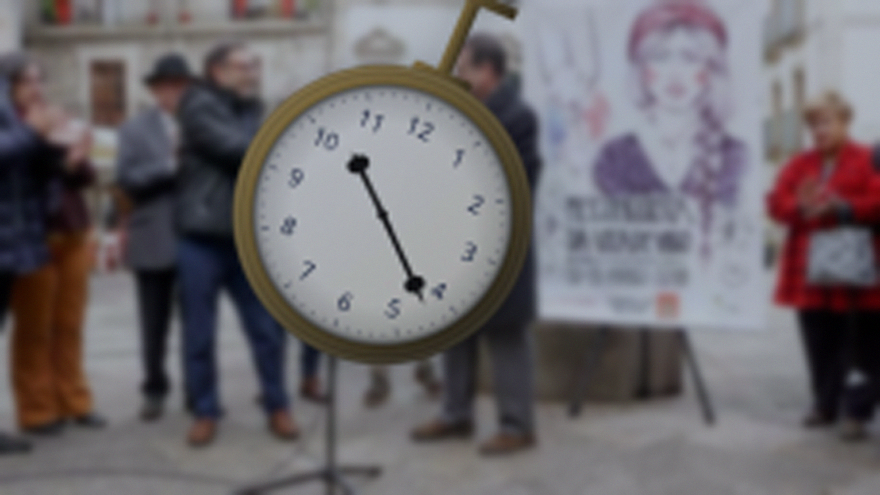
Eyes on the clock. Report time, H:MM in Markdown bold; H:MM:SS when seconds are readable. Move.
**10:22**
